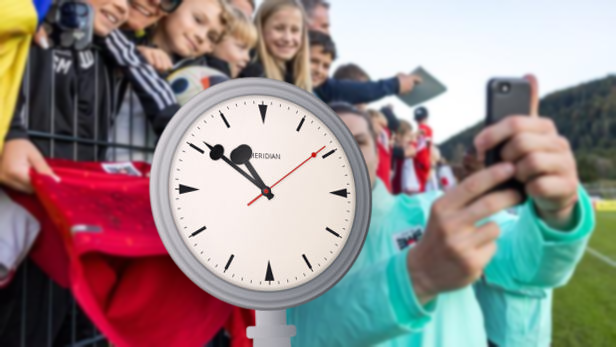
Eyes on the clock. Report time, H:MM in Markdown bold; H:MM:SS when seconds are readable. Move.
**10:51:09**
